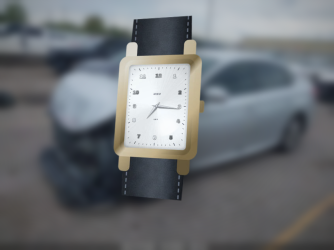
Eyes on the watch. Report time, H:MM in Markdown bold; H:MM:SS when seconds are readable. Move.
**7:16**
